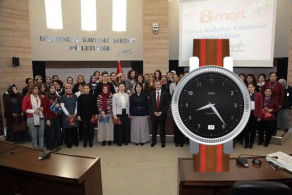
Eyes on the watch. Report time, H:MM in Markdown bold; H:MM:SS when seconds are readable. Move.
**8:24**
